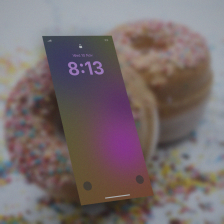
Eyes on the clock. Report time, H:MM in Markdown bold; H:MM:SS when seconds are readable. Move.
**8:13**
